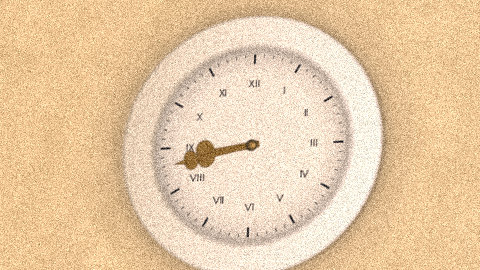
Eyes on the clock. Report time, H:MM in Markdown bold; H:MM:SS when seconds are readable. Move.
**8:43**
